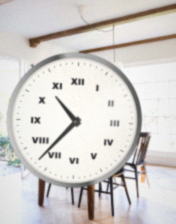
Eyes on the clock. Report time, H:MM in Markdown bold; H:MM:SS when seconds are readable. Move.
**10:37**
